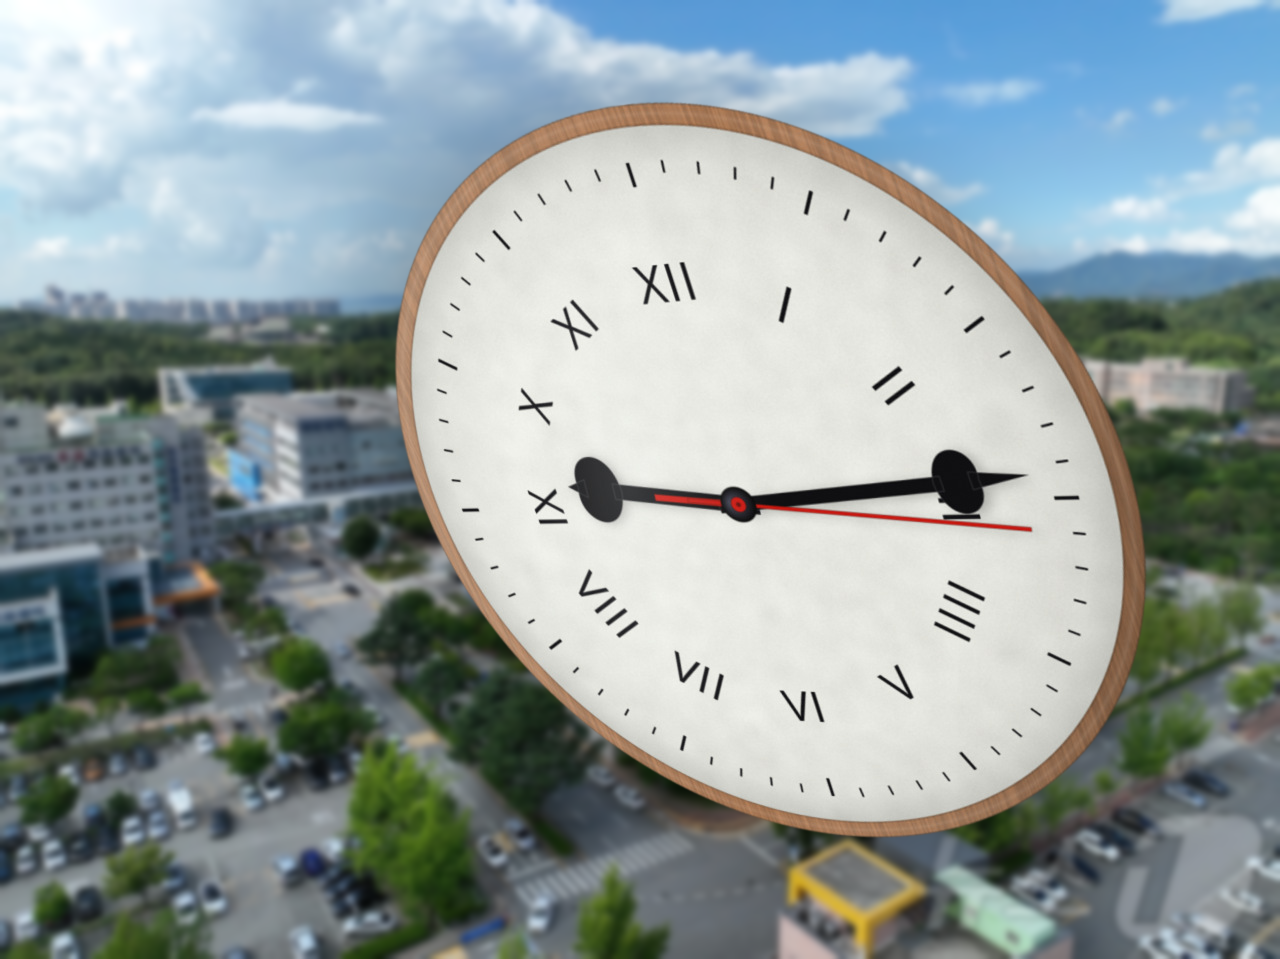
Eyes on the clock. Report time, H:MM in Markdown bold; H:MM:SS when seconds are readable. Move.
**9:14:16**
